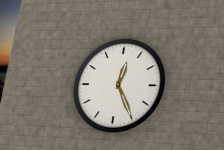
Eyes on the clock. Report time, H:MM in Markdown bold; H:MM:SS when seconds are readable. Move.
**12:25**
